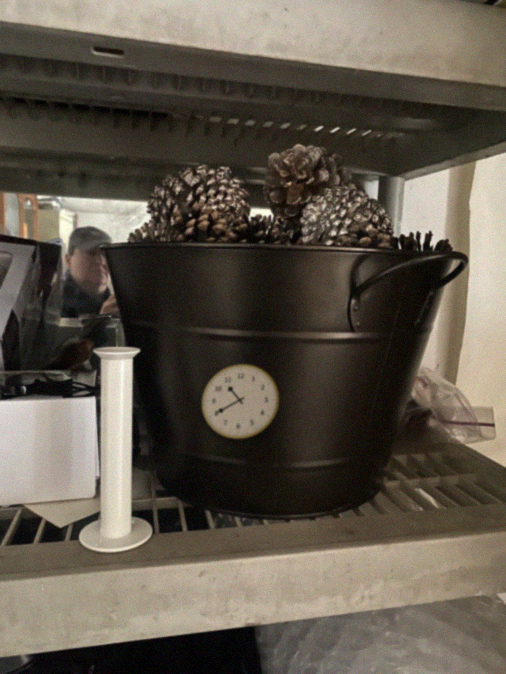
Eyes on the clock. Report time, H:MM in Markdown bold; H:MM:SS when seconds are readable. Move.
**10:40**
